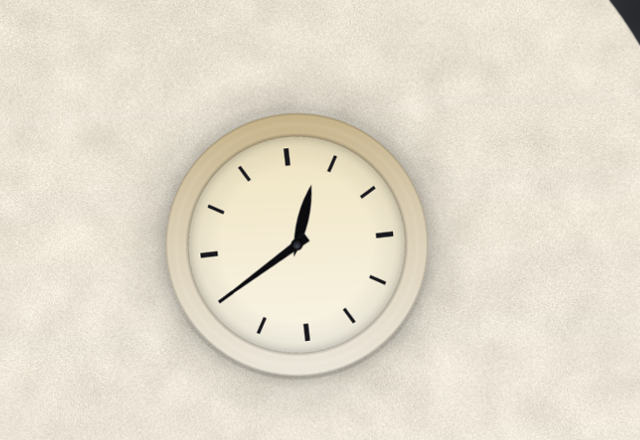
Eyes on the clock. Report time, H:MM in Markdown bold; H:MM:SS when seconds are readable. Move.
**12:40**
